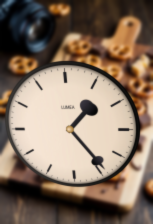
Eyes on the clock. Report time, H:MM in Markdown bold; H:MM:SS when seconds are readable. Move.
**1:24**
